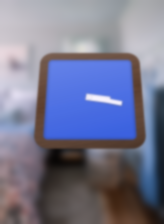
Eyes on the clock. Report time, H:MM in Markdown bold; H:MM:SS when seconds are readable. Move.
**3:17**
